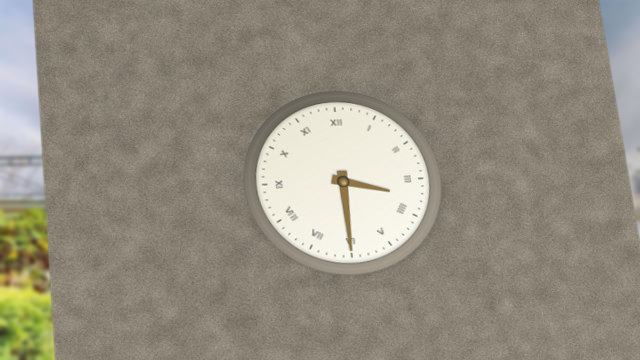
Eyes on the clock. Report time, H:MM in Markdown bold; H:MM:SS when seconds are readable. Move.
**3:30**
